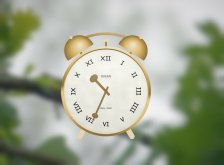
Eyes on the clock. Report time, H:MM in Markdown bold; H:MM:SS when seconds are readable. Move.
**10:34**
